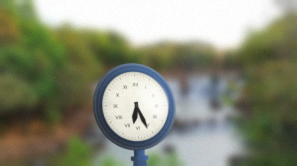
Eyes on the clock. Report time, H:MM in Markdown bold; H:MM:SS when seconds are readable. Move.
**6:26**
